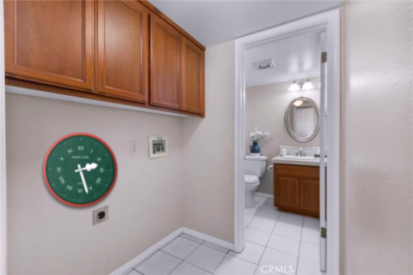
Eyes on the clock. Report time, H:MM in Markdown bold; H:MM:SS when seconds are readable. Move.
**2:27**
